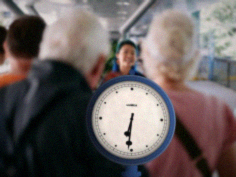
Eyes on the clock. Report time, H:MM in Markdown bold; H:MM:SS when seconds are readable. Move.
**6:31**
